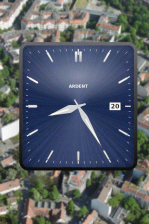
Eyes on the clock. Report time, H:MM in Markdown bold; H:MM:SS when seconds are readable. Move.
**8:25**
